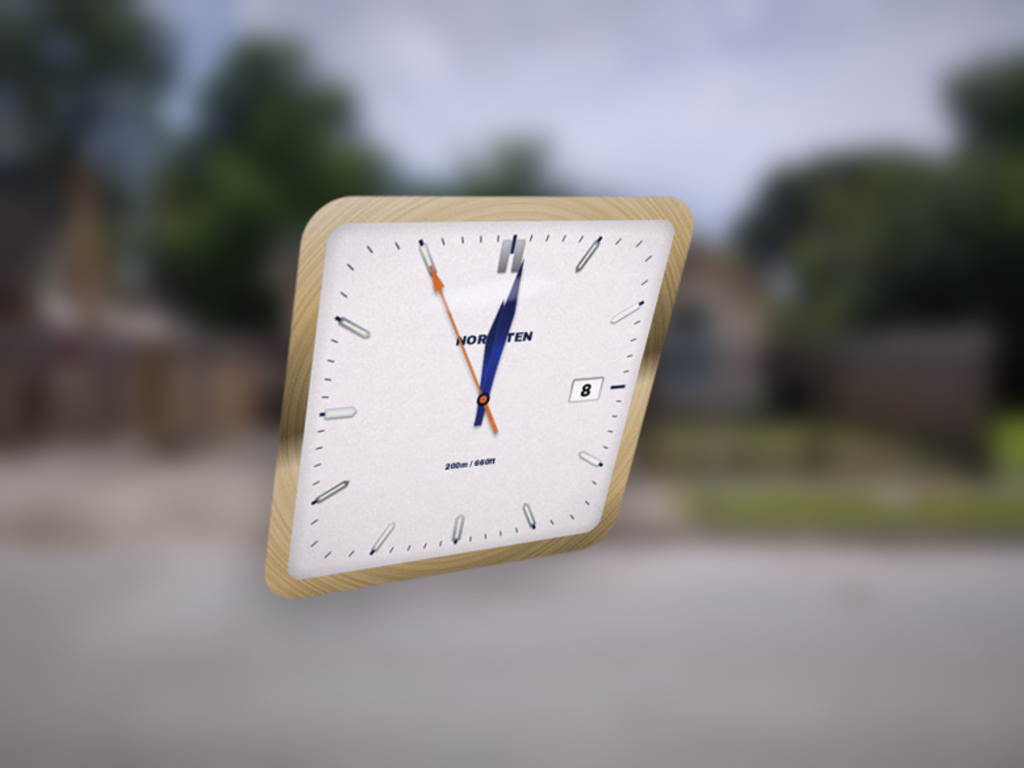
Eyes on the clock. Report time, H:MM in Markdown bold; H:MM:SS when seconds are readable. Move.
**12:00:55**
